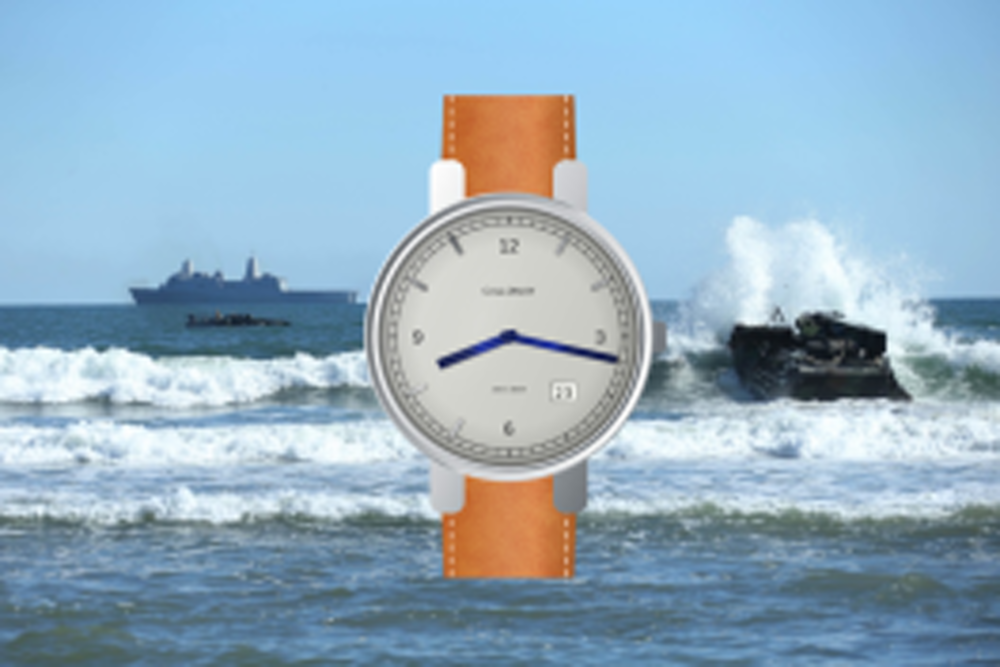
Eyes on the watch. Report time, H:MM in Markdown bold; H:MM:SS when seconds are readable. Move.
**8:17**
